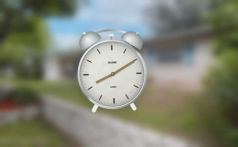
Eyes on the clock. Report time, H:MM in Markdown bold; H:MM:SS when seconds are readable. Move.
**8:10**
